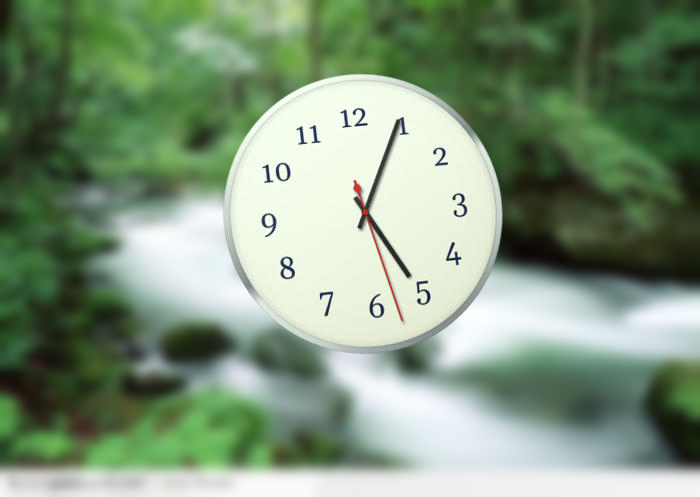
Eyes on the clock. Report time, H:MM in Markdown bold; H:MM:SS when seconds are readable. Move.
**5:04:28**
